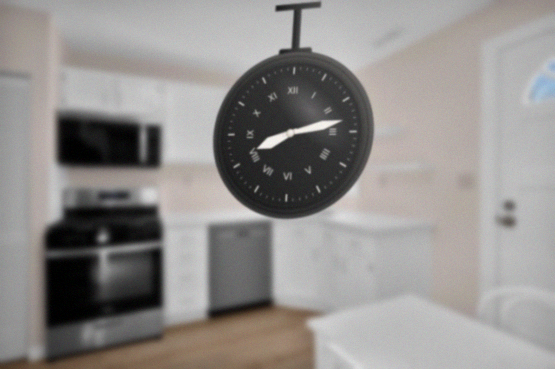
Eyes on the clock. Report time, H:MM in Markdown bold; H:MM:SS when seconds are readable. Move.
**8:13**
